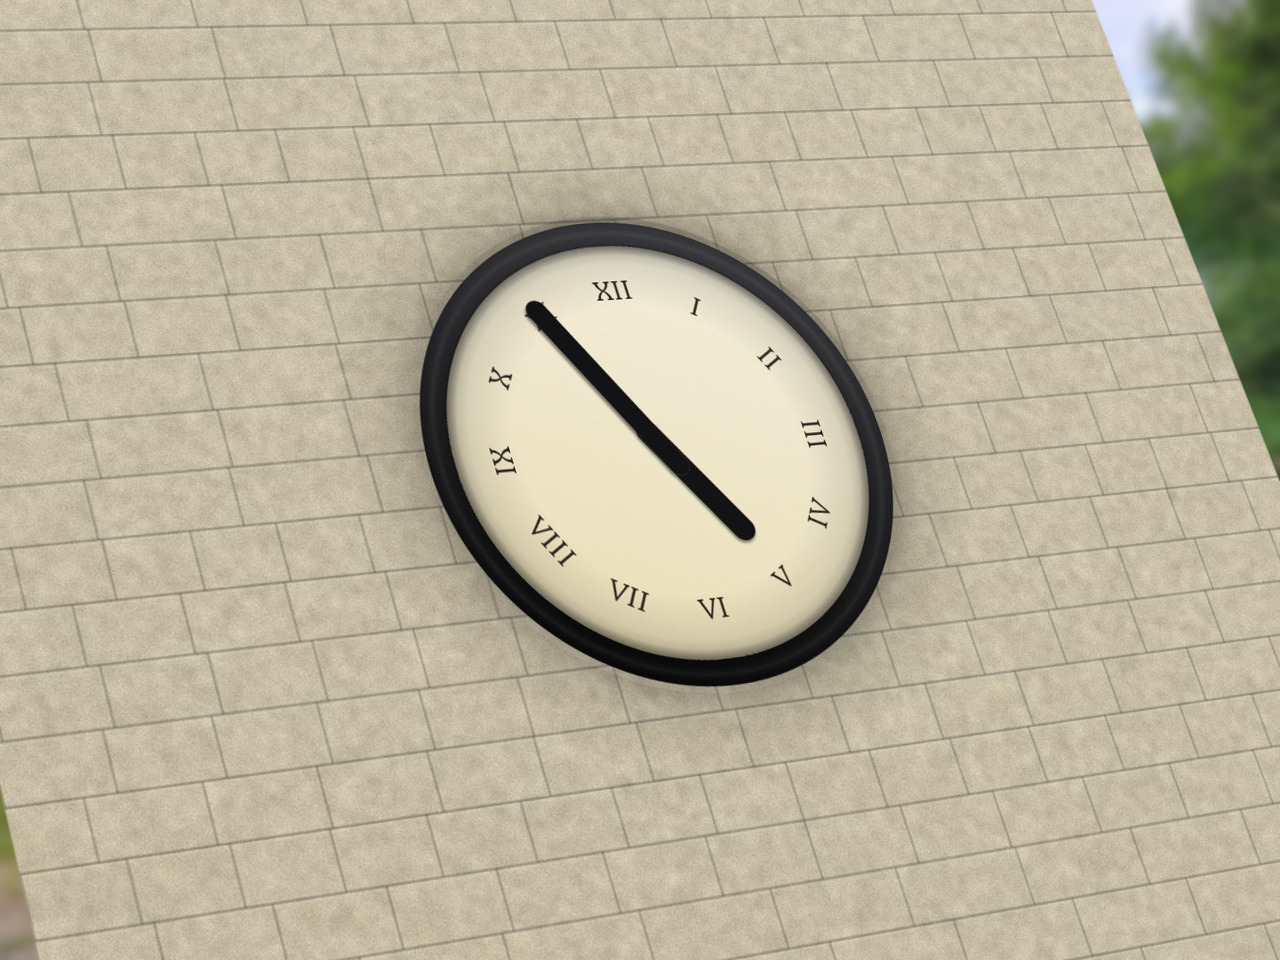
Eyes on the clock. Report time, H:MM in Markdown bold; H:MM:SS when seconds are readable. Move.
**4:55**
